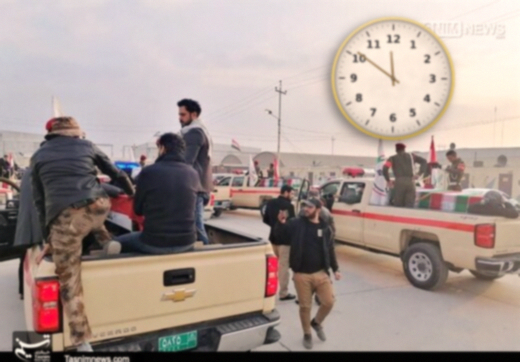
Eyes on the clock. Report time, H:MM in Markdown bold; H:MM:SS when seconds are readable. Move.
**11:51**
